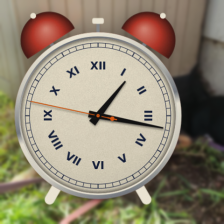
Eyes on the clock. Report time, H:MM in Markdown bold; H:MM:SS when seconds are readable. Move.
**1:16:47**
